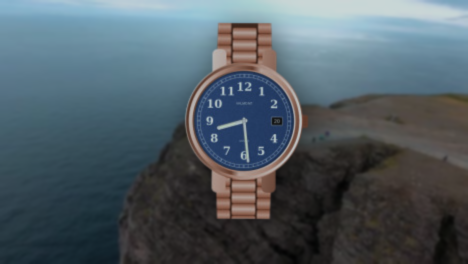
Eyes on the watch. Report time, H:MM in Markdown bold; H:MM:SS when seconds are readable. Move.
**8:29**
